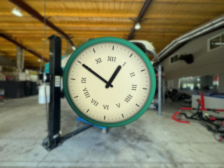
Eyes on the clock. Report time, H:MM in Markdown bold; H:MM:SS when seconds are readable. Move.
**12:50**
